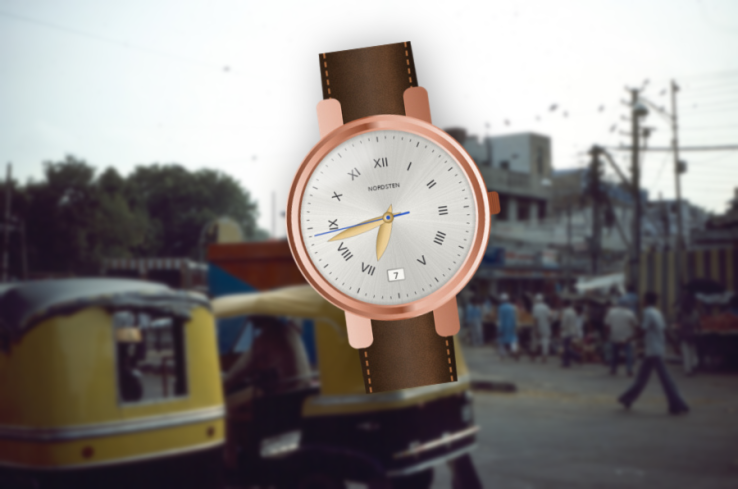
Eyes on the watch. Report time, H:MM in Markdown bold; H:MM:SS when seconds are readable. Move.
**6:42:44**
